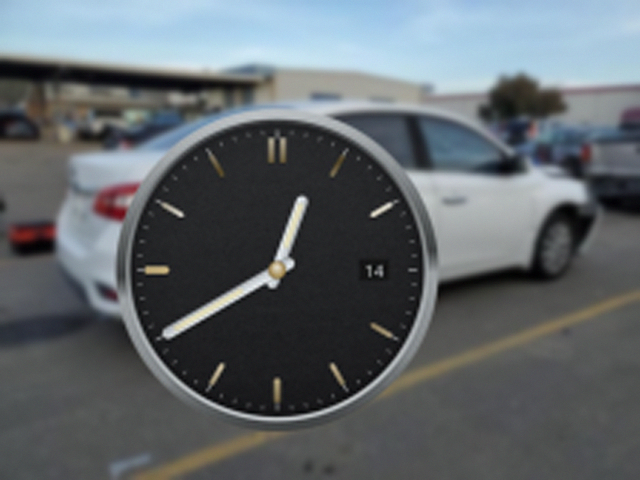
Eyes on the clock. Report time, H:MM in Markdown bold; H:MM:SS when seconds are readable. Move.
**12:40**
